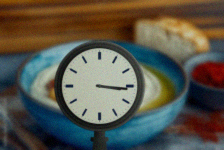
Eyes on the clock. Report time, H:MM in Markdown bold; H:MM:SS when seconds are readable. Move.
**3:16**
